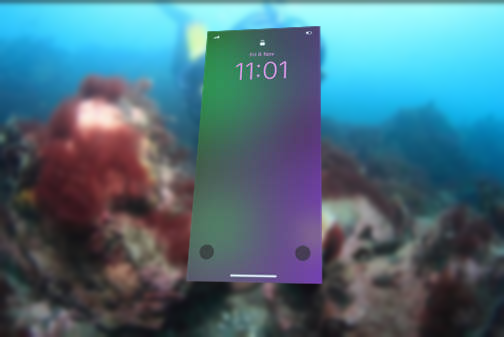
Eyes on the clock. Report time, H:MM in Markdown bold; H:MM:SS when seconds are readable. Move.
**11:01**
